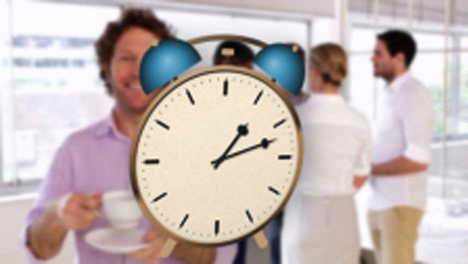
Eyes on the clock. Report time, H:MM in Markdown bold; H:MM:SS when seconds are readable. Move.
**1:12**
